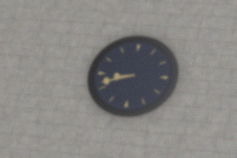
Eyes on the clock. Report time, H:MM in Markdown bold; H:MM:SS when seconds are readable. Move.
**8:42**
